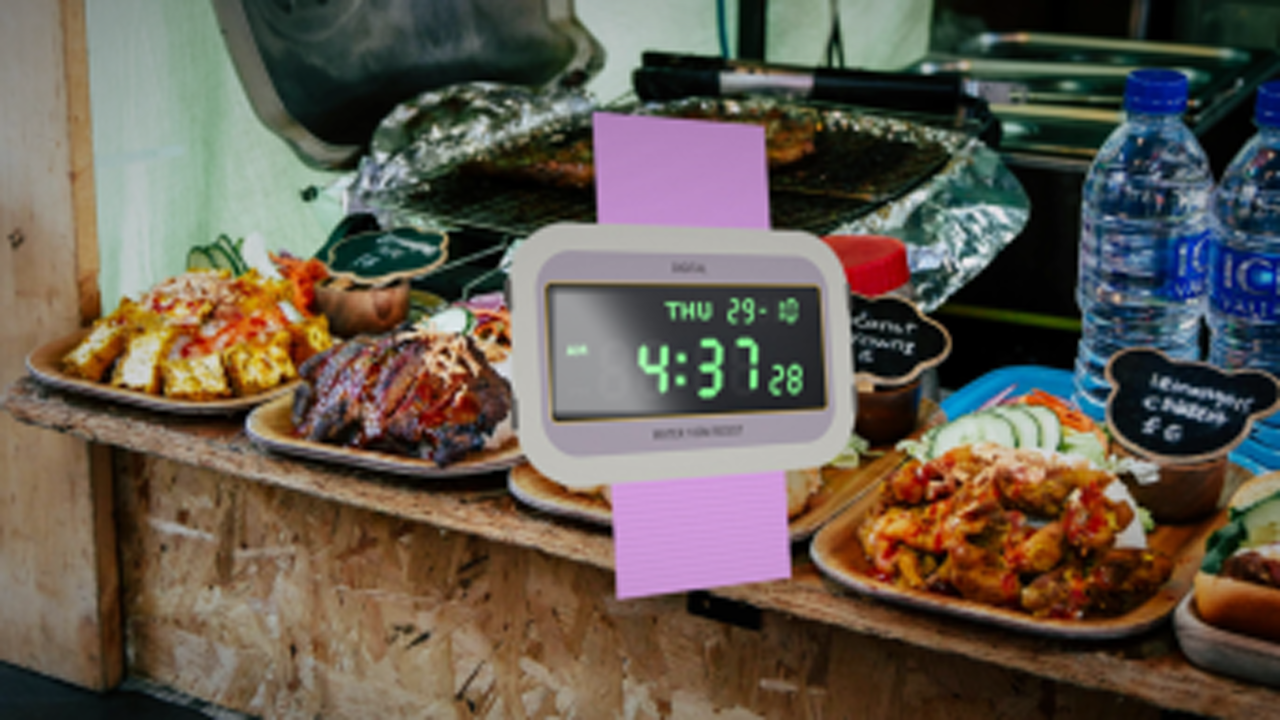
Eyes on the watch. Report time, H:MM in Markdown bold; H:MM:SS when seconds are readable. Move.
**4:37:28**
